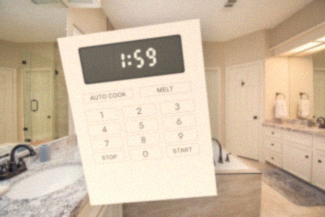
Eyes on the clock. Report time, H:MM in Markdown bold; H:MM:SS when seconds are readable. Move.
**1:59**
